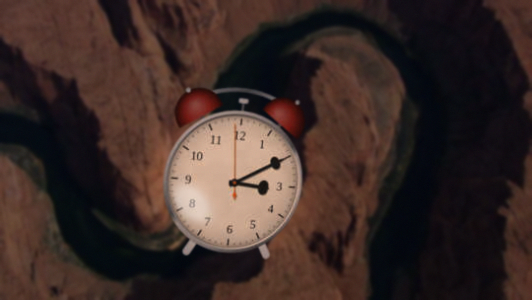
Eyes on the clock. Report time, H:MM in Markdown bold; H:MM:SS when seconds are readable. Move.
**3:09:59**
